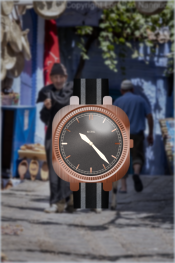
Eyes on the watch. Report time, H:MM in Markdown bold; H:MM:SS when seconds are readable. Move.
**10:23**
